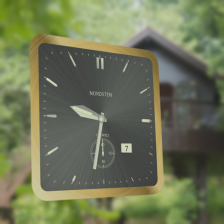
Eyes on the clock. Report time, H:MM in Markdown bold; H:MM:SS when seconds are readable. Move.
**9:32**
